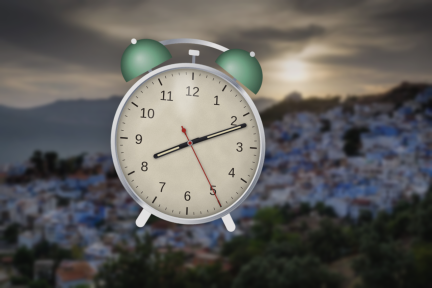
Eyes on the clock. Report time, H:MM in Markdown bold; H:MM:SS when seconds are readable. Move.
**8:11:25**
